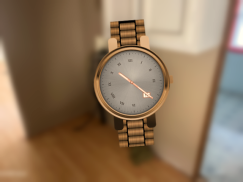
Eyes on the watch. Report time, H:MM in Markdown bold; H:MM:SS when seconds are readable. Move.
**10:22**
